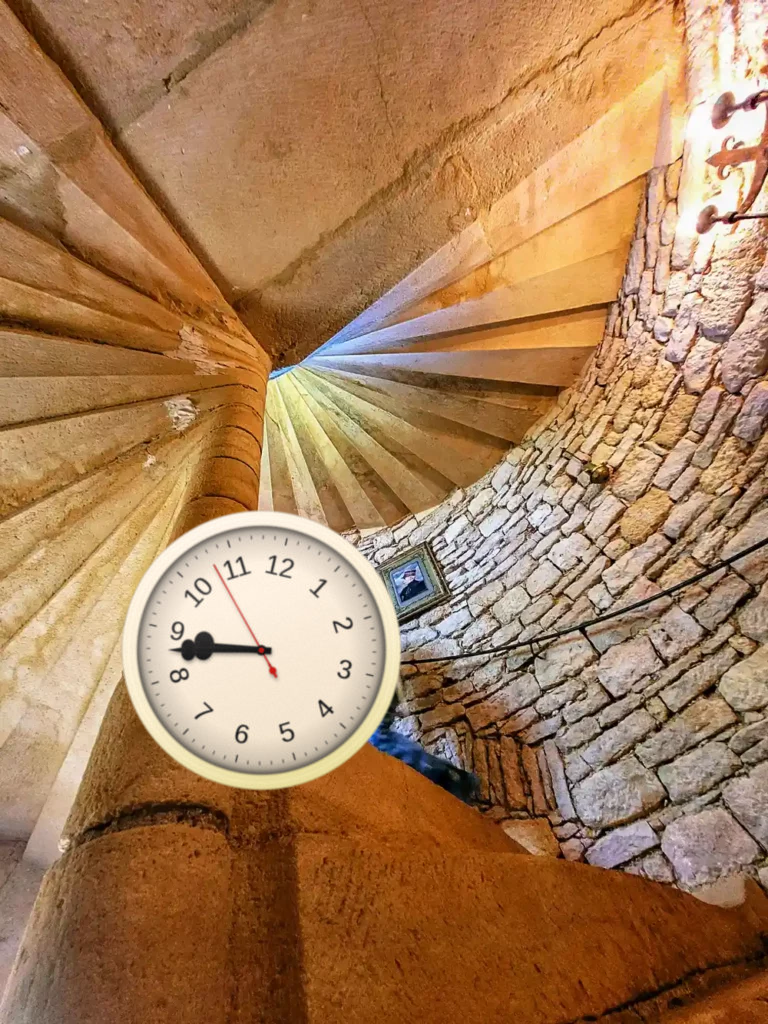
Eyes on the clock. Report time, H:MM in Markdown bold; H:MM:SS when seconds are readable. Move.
**8:42:53**
